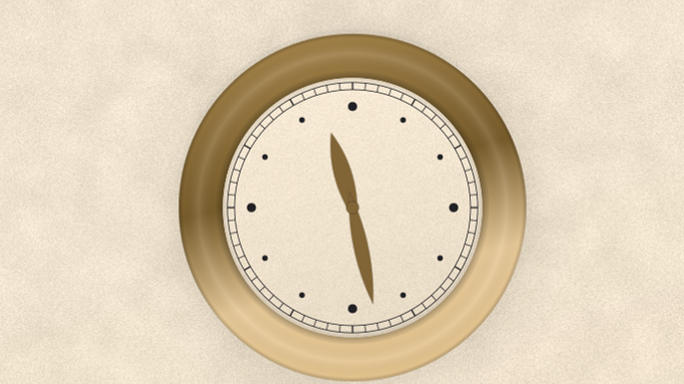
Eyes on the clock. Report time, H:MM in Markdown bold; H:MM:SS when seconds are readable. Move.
**11:28**
